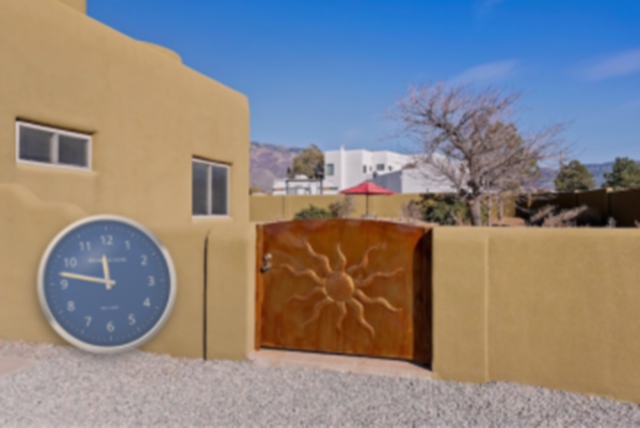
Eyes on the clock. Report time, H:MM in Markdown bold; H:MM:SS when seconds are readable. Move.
**11:47**
